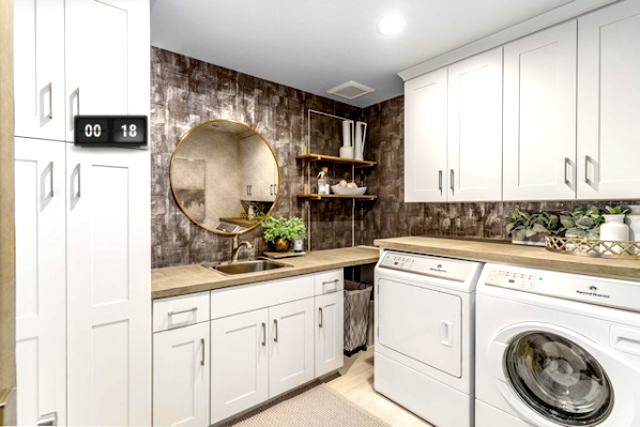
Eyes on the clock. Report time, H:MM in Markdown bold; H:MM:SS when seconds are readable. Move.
**0:18**
